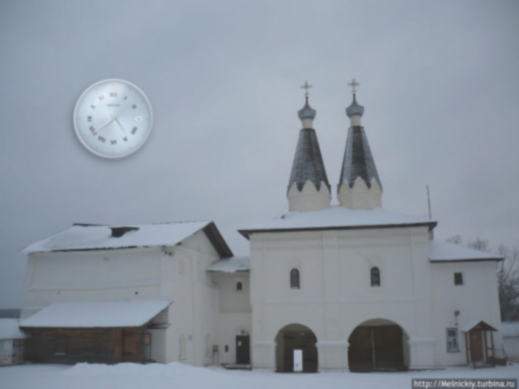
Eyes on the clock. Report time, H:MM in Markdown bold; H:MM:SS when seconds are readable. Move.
**4:39**
